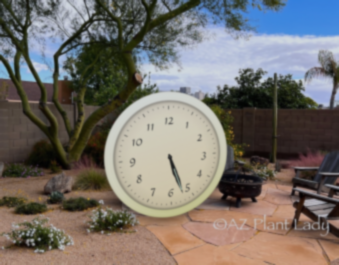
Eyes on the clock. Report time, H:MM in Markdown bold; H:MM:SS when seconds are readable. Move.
**5:27**
